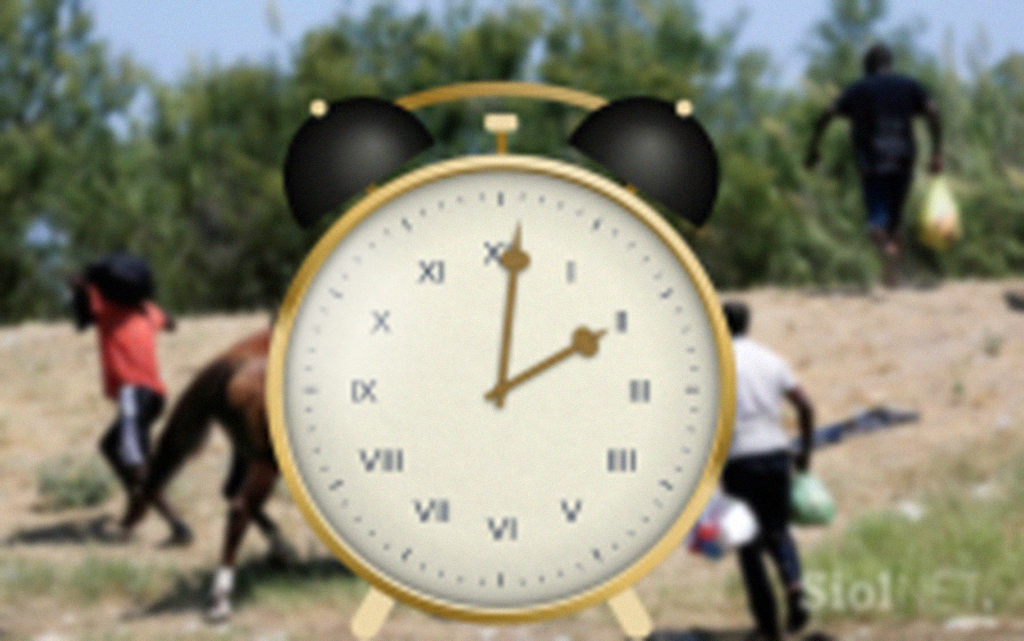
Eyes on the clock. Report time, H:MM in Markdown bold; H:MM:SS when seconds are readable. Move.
**2:01**
